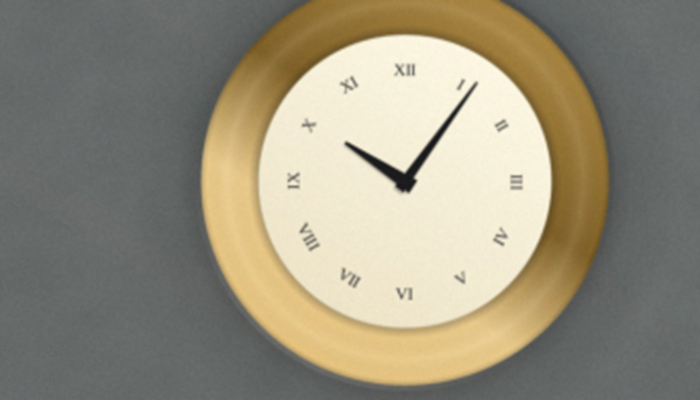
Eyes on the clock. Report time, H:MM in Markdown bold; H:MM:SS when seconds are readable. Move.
**10:06**
